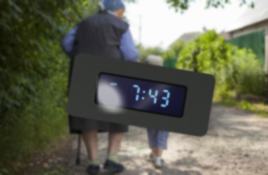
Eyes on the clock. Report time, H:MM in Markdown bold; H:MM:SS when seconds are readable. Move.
**7:43**
